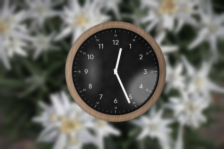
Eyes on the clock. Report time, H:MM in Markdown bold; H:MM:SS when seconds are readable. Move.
**12:26**
